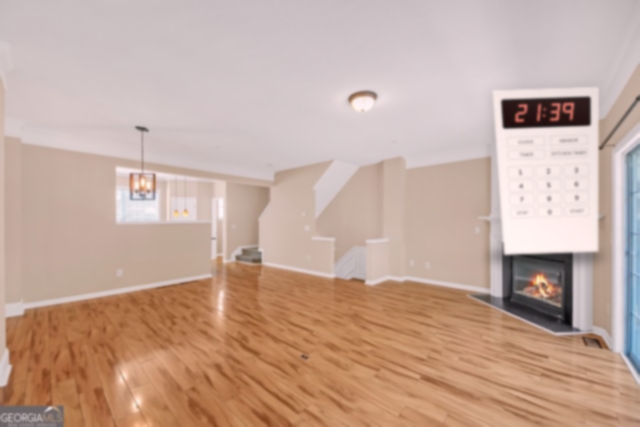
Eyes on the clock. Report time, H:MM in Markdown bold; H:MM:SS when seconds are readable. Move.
**21:39**
